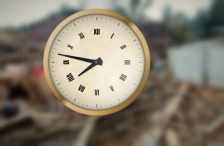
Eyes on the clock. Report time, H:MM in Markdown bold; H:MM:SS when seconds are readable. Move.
**7:47**
